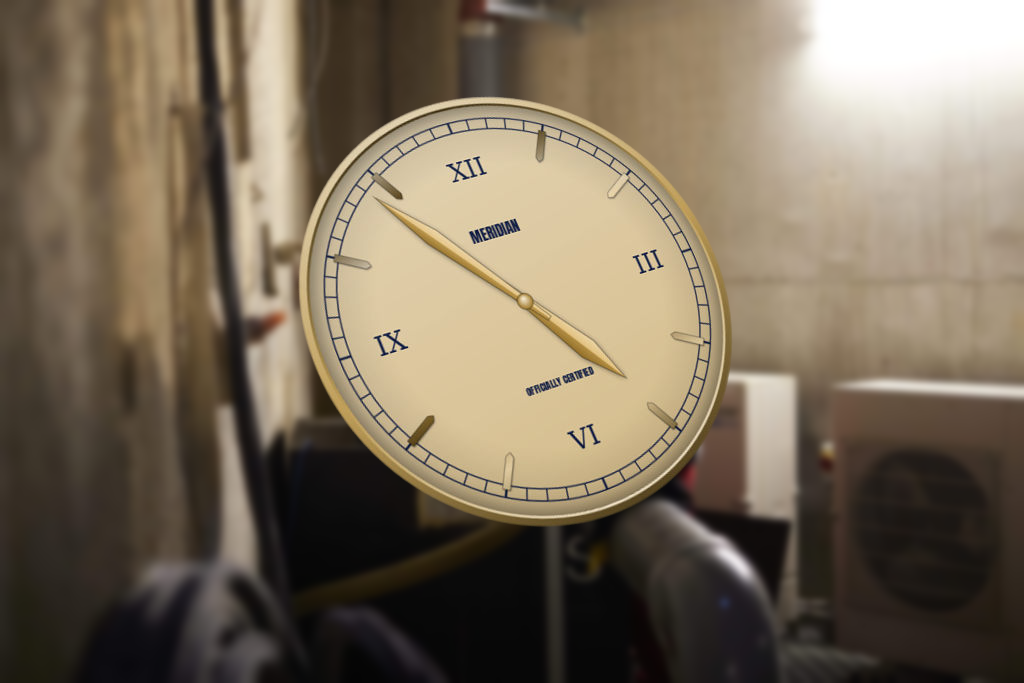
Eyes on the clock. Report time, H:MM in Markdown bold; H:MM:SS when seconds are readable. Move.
**4:54**
